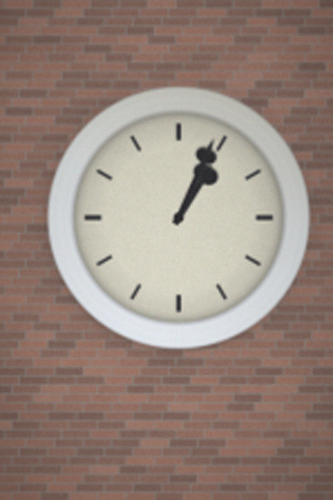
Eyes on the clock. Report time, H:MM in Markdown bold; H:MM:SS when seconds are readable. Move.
**1:04**
